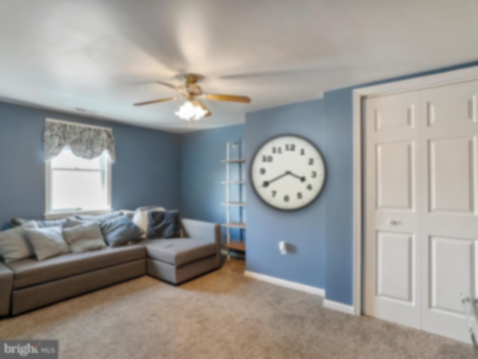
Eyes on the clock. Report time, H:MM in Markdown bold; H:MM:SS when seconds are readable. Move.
**3:40**
